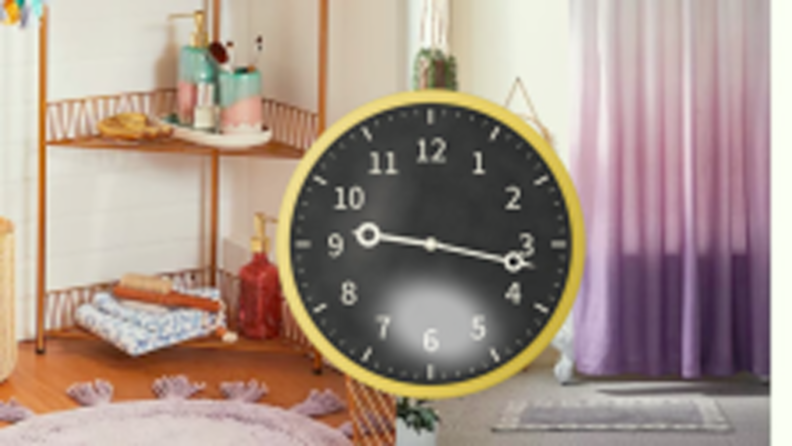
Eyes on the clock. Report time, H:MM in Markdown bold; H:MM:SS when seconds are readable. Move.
**9:17**
